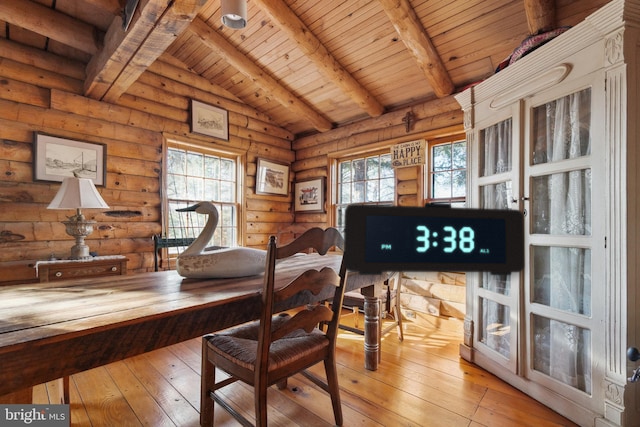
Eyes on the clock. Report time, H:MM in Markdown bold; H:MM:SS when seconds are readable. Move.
**3:38**
